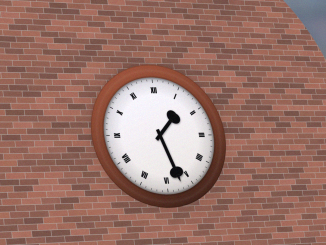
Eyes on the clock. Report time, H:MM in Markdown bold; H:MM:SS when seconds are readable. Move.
**1:27**
